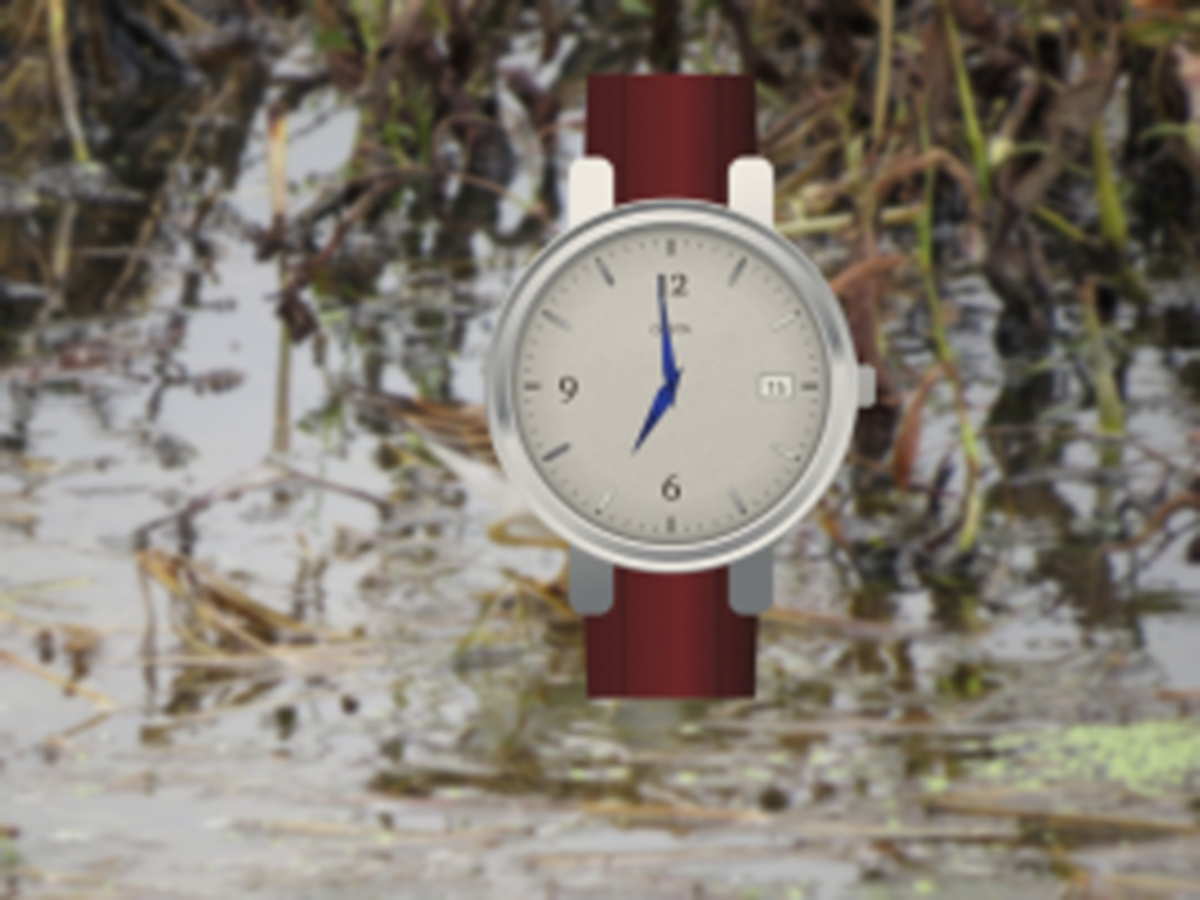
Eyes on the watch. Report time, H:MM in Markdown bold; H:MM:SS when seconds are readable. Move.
**6:59**
